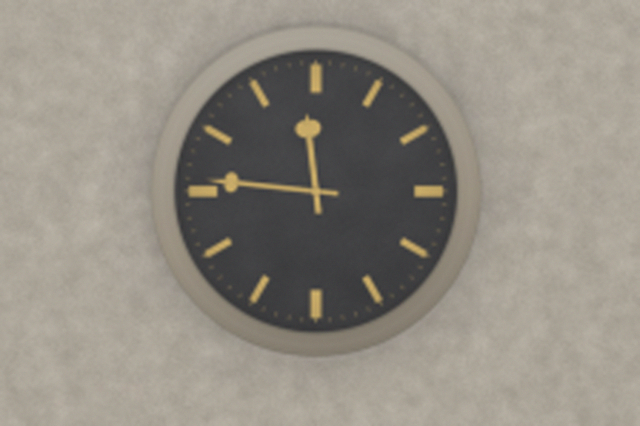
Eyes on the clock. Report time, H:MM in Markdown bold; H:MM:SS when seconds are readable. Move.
**11:46**
